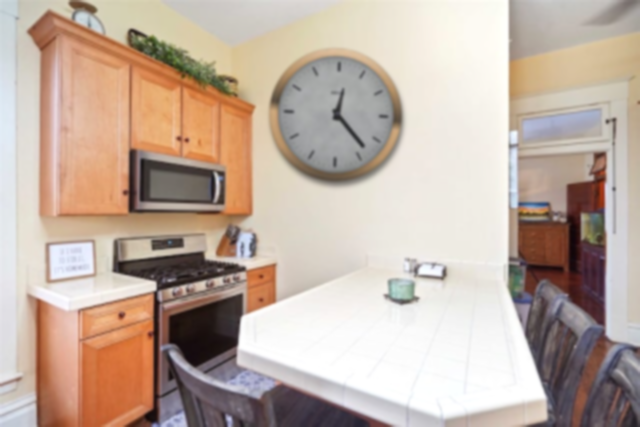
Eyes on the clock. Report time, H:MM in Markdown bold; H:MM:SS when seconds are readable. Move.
**12:23**
